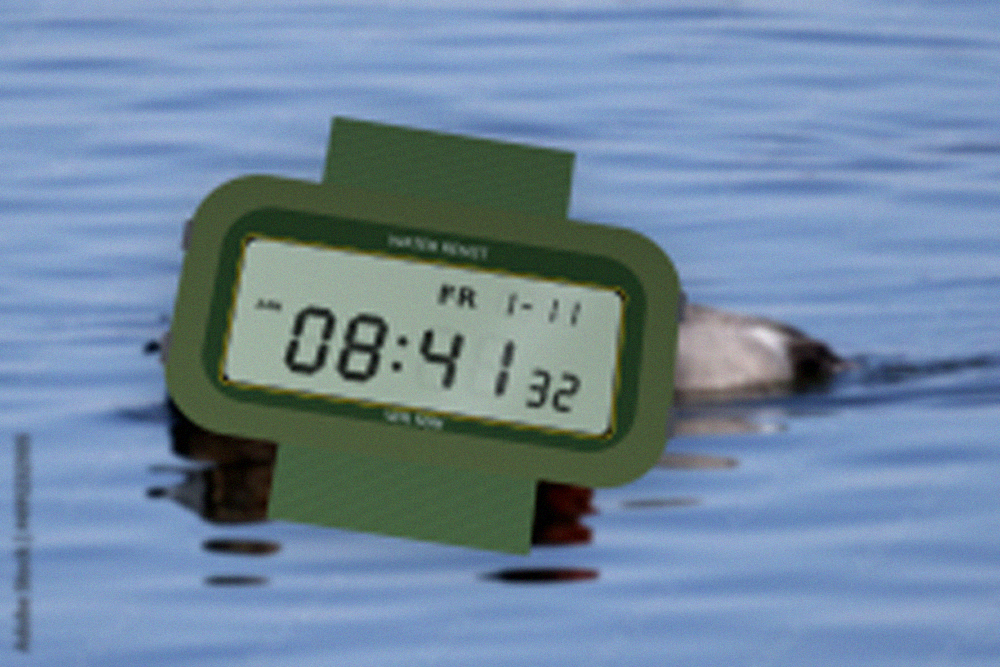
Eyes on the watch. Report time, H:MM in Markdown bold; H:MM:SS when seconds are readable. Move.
**8:41:32**
